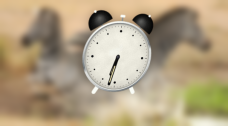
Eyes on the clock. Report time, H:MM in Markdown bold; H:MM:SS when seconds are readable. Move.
**6:32**
